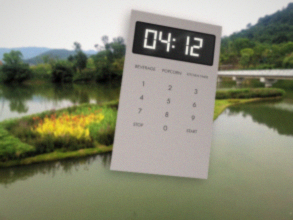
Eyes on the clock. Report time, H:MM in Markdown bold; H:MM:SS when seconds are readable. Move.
**4:12**
